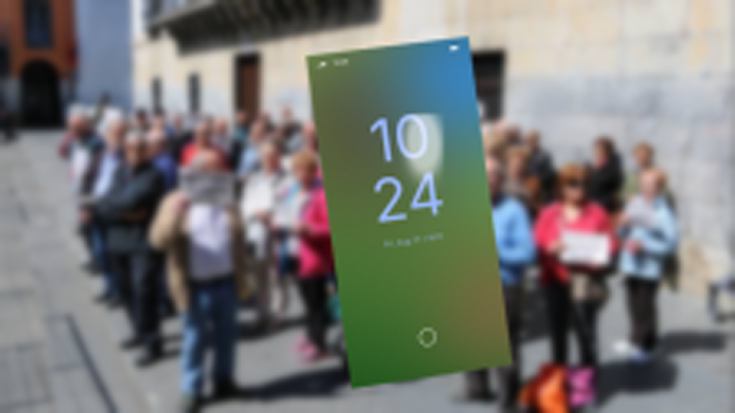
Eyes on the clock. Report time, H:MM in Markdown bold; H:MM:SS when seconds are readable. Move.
**10:24**
